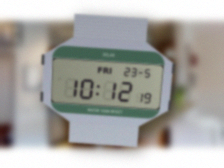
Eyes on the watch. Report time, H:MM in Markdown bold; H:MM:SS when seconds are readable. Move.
**10:12**
